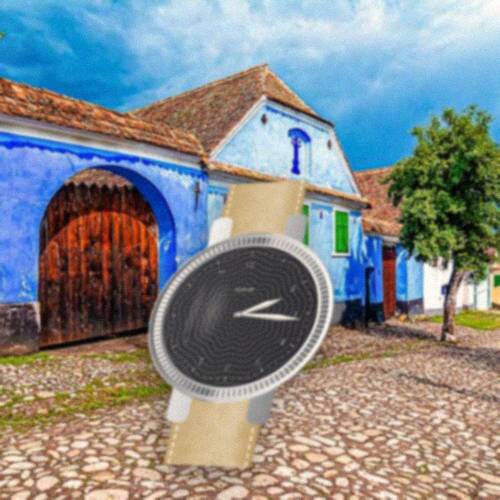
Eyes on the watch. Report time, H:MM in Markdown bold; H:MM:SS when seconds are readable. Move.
**2:16**
